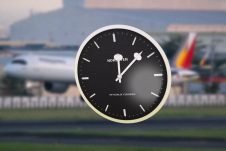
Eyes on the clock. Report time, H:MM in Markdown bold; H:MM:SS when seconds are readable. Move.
**12:08**
